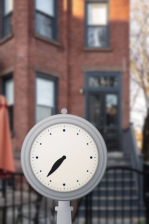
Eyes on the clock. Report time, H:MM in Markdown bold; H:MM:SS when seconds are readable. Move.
**7:37**
